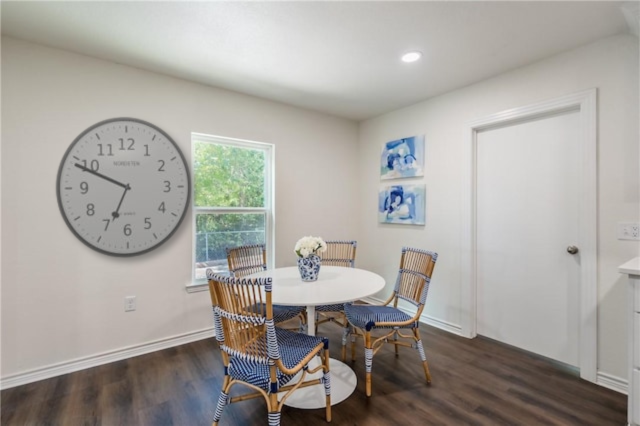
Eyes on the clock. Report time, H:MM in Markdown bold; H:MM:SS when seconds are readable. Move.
**6:49**
